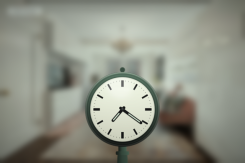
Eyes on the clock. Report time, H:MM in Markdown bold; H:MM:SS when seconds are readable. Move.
**7:21**
